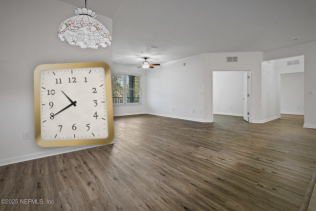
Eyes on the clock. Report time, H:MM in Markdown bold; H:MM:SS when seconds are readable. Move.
**10:40**
